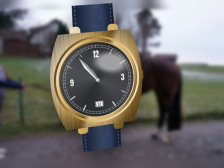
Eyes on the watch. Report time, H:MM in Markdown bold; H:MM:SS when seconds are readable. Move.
**10:54**
